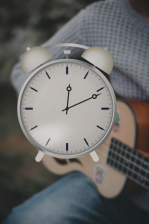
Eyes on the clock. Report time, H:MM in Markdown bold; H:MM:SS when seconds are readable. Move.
**12:11**
